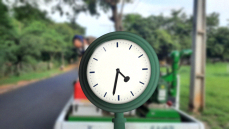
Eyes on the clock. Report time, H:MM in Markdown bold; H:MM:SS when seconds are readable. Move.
**4:32**
